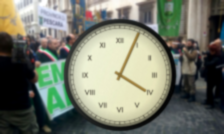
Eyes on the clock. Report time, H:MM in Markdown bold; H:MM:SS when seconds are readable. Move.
**4:04**
